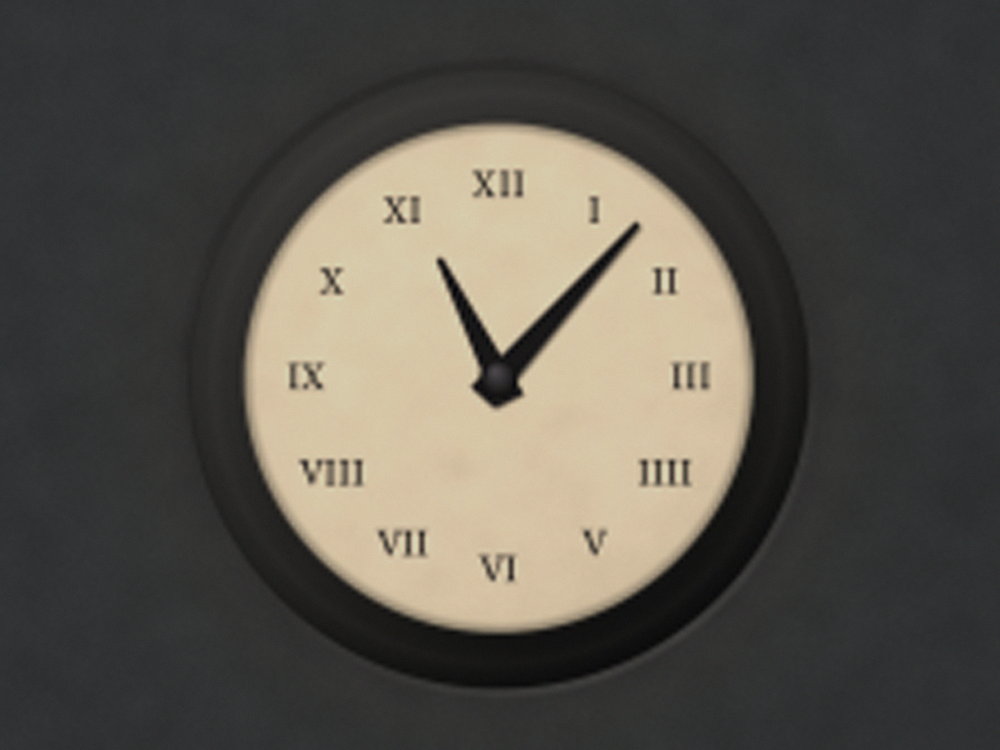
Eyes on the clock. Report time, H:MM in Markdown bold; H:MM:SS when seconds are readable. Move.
**11:07**
